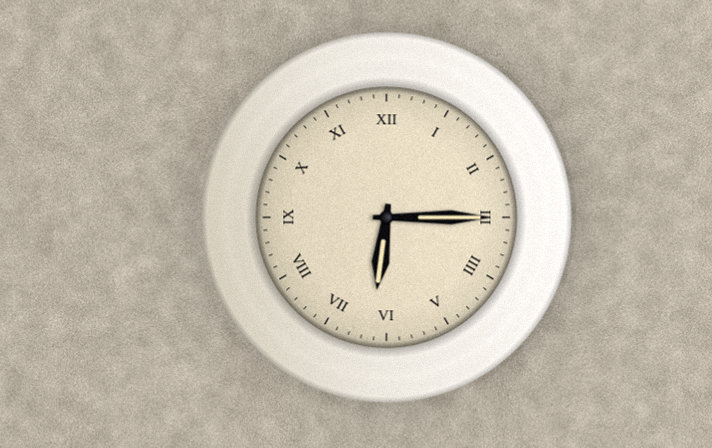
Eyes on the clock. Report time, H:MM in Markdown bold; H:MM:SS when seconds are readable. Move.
**6:15**
